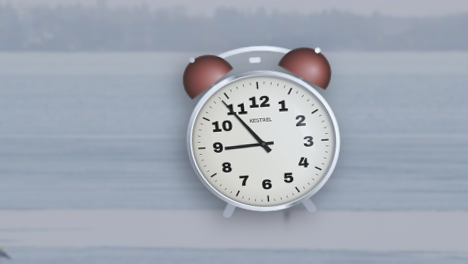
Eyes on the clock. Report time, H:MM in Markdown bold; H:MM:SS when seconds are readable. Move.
**8:54**
